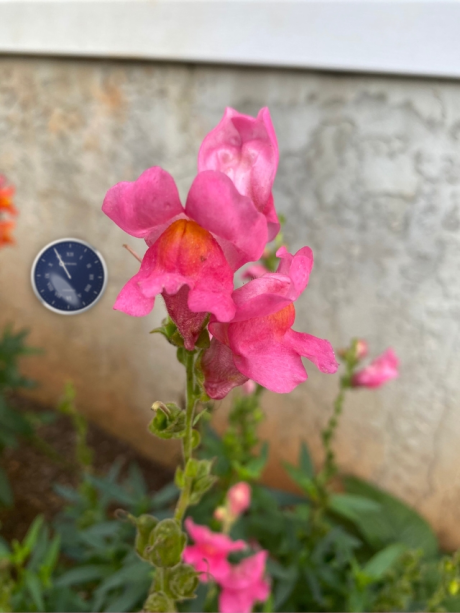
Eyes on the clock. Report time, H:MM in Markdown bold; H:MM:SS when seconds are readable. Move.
**10:55**
